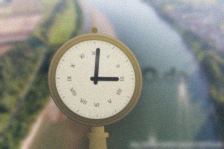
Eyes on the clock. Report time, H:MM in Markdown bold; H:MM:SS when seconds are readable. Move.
**3:01**
